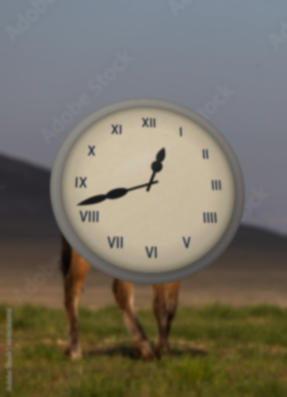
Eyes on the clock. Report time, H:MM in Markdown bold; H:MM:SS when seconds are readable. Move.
**12:42**
